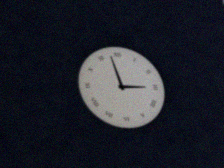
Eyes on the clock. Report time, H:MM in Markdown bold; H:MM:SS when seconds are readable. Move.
**2:58**
